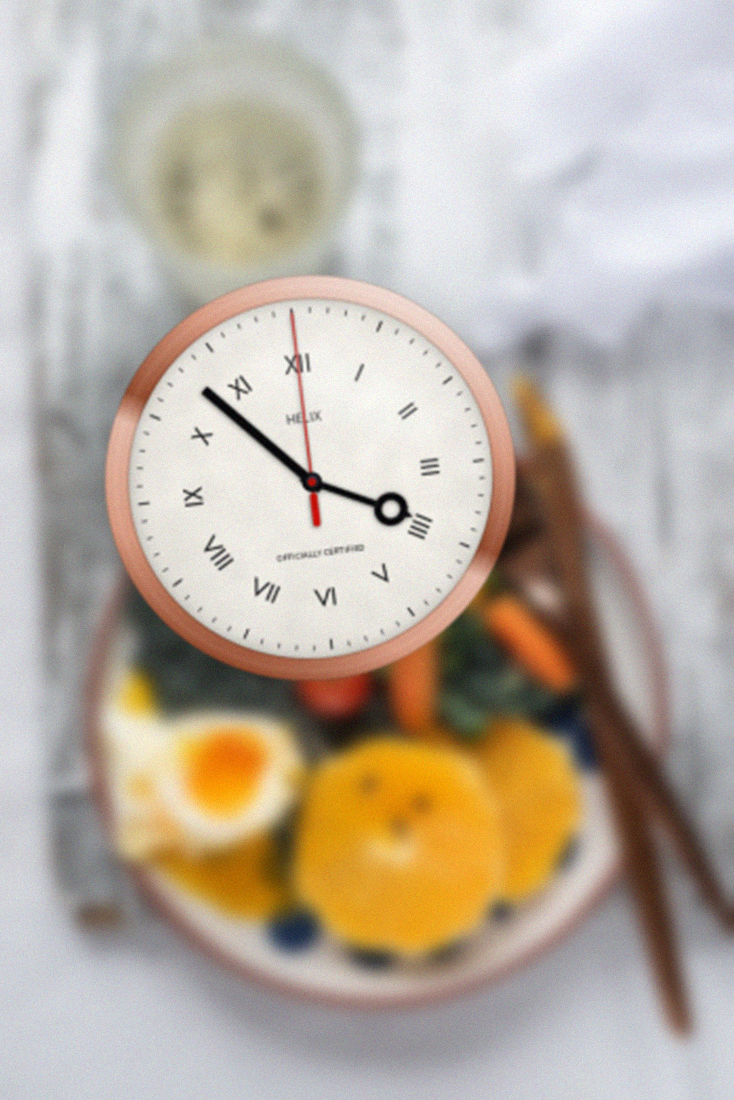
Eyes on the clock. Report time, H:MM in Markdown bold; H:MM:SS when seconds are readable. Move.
**3:53:00**
